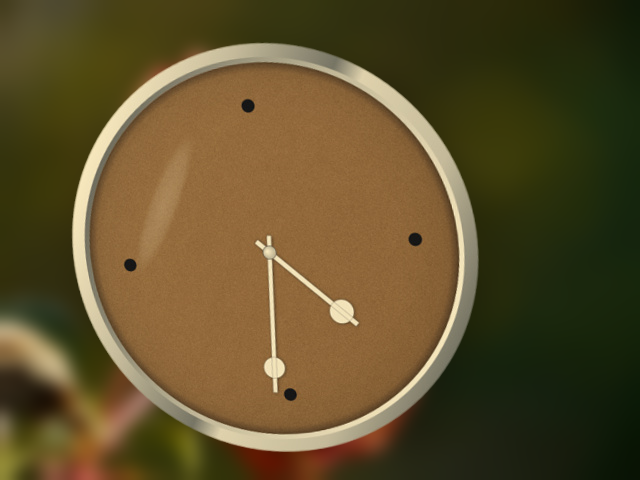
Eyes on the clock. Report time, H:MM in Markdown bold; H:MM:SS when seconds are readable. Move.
**4:31**
